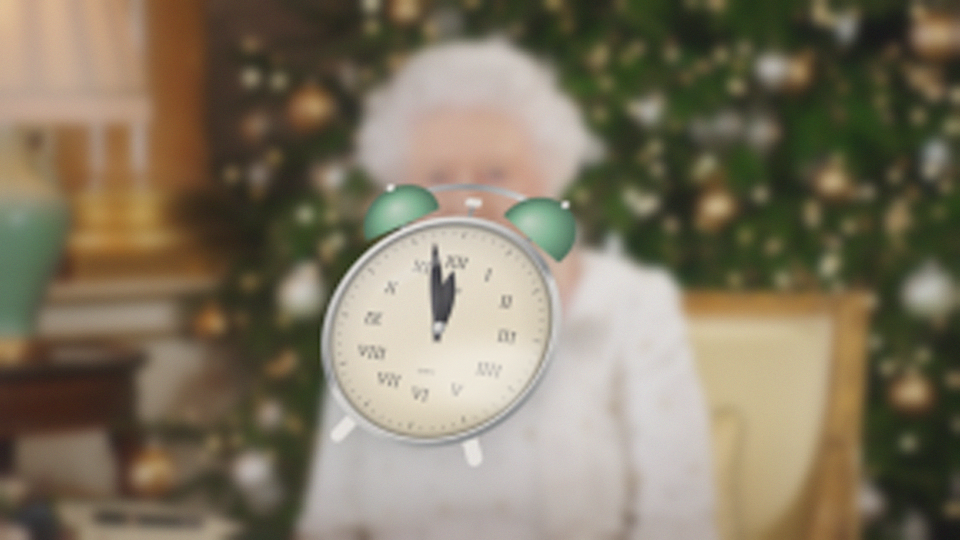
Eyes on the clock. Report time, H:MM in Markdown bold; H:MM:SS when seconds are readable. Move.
**11:57**
